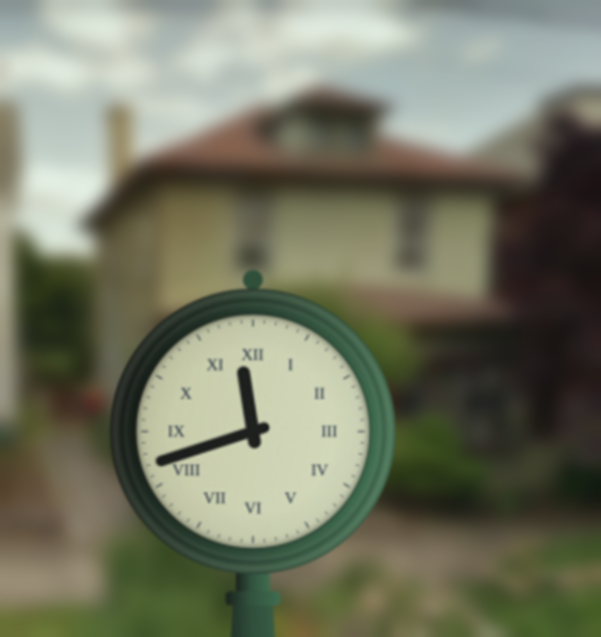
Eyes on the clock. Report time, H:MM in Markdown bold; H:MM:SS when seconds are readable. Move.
**11:42**
